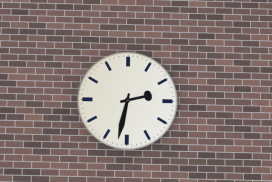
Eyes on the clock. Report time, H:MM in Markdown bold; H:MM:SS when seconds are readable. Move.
**2:32**
